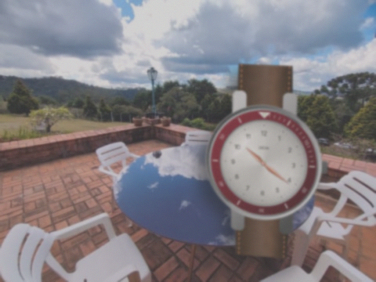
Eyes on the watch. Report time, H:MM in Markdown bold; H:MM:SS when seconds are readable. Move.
**10:21**
